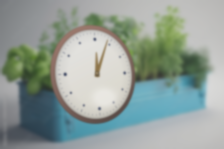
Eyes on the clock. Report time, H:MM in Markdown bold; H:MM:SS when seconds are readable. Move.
**12:04**
